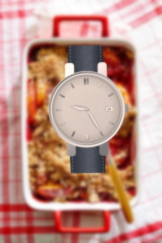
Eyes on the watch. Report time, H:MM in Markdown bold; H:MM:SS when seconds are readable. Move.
**9:25**
